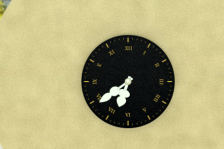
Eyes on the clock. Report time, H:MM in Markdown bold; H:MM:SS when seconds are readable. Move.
**6:39**
